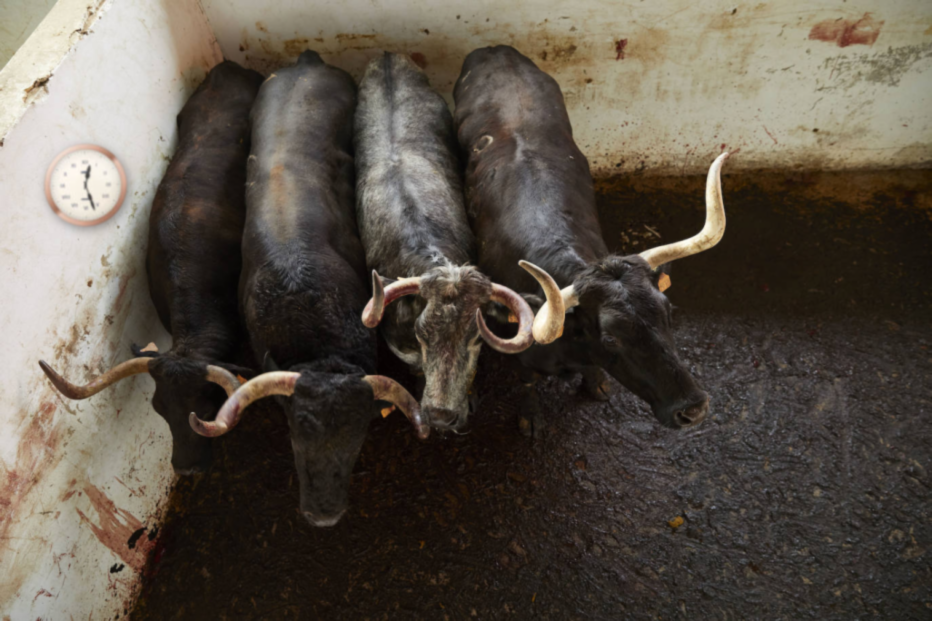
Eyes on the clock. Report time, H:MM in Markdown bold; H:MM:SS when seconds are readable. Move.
**12:27**
